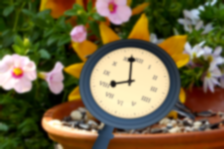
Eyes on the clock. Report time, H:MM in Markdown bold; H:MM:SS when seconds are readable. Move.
**7:57**
